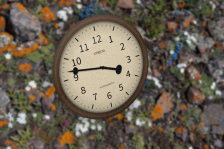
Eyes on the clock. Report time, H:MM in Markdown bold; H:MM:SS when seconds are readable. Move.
**3:47**
